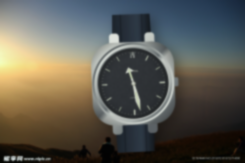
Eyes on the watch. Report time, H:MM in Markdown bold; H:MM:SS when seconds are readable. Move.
**11:28**
